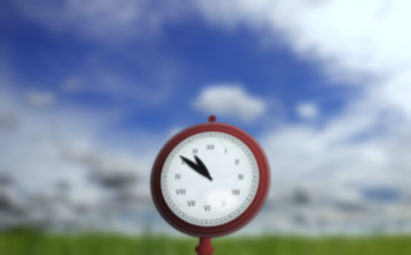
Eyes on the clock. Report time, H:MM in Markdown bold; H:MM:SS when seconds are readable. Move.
**10:51**
